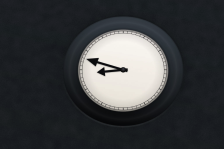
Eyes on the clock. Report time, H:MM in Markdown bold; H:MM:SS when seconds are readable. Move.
**8:48**
